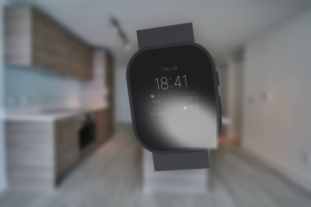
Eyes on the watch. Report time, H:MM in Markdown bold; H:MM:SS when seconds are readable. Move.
**18:41**
